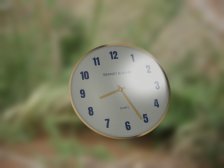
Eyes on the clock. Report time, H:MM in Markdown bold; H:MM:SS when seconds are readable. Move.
**8:26**
